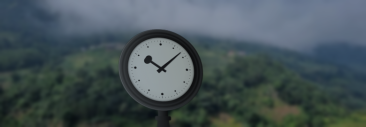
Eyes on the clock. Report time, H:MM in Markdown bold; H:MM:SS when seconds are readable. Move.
**10:08**
